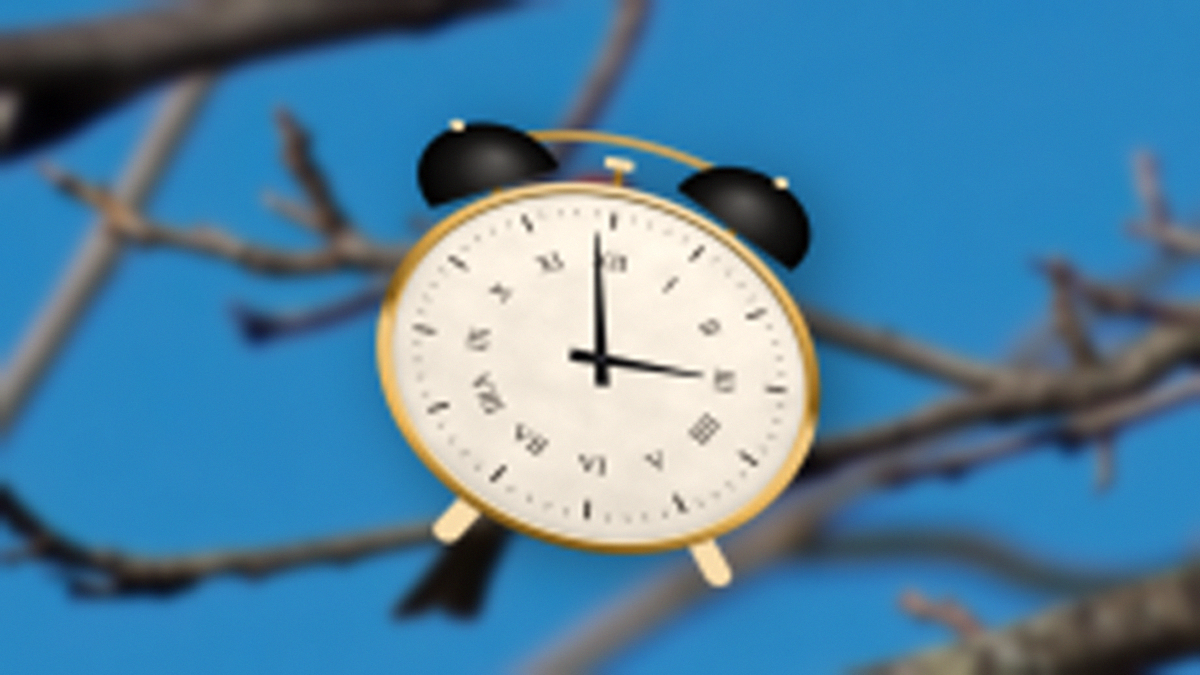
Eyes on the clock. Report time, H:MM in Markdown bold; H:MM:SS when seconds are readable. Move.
**2:59**
